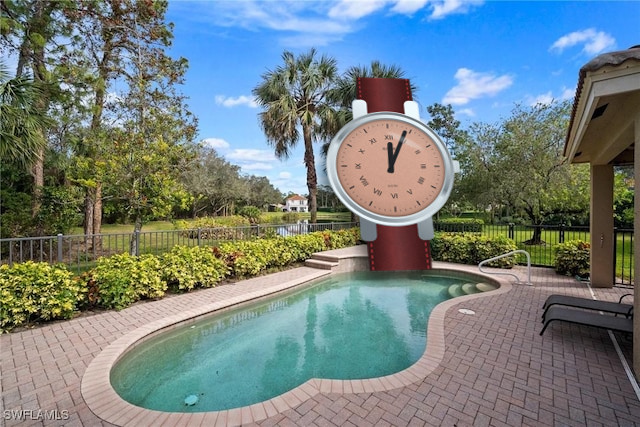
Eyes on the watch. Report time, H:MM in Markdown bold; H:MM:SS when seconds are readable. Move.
**12:04**
